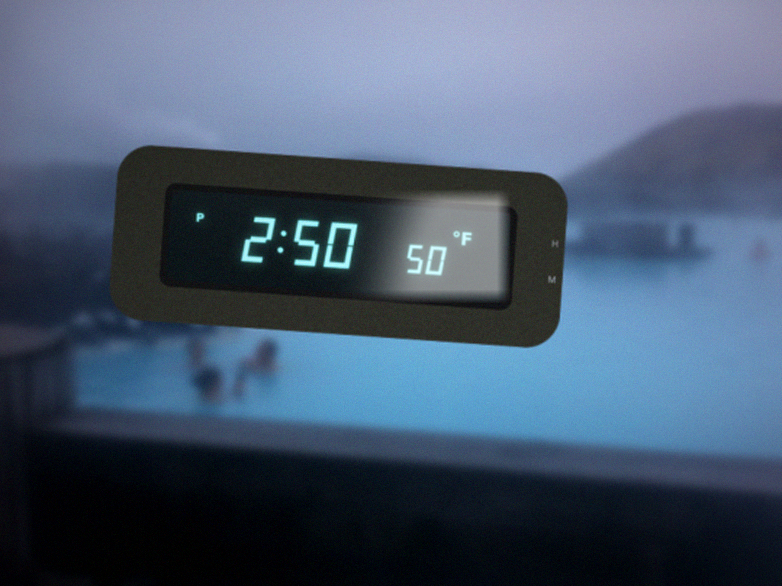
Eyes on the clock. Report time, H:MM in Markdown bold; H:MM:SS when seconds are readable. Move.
**2:50**
